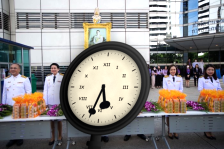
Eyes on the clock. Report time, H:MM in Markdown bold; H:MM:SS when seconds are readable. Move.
**5:33**
